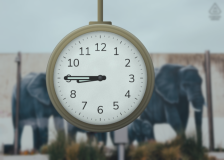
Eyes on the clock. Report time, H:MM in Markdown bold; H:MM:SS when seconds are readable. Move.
**8:45**
